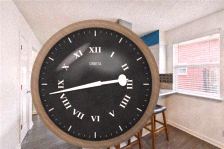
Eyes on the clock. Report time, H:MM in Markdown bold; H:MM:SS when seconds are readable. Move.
**2:43**
